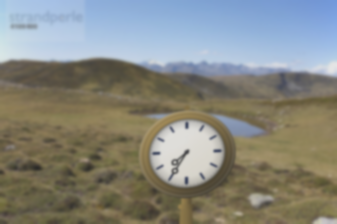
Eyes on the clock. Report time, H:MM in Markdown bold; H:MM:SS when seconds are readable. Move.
**7:35**
